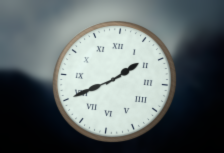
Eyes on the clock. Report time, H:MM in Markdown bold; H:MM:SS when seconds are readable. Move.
**1:40**
